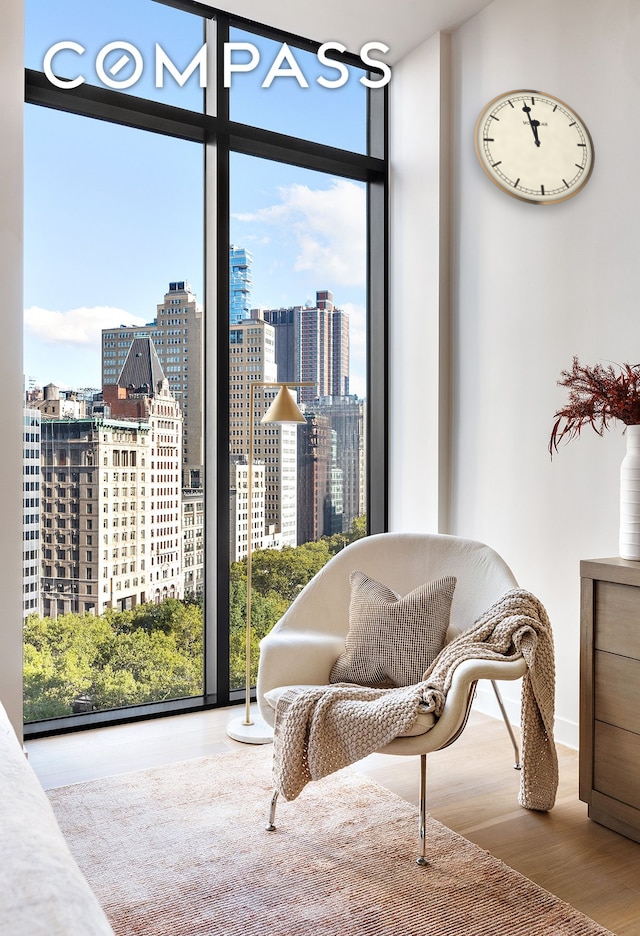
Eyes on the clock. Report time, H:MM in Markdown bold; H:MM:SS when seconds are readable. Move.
**11:58**
